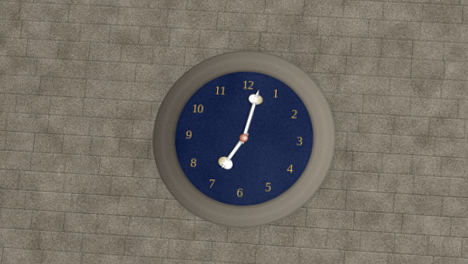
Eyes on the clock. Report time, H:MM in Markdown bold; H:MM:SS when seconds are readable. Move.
**7:02**
